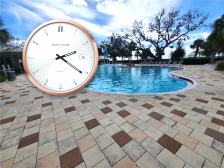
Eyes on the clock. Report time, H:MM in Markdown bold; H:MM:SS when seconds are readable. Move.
**2:21**
